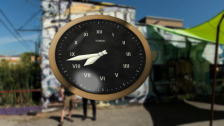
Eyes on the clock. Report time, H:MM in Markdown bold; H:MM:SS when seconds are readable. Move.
**7:43**
